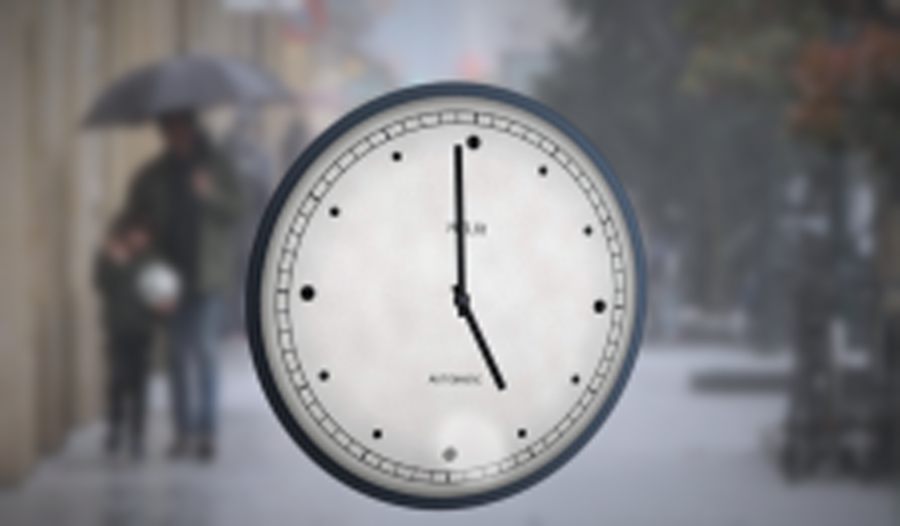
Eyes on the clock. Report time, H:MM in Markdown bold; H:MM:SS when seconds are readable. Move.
**4:59**
